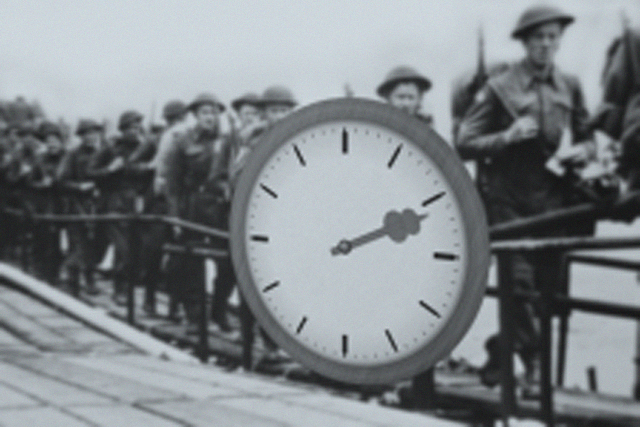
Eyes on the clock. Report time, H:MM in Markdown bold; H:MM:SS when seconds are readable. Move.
**2:11**
